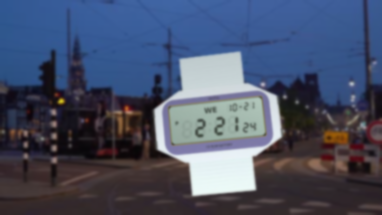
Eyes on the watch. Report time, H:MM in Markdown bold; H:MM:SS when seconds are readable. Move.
**2:21**
